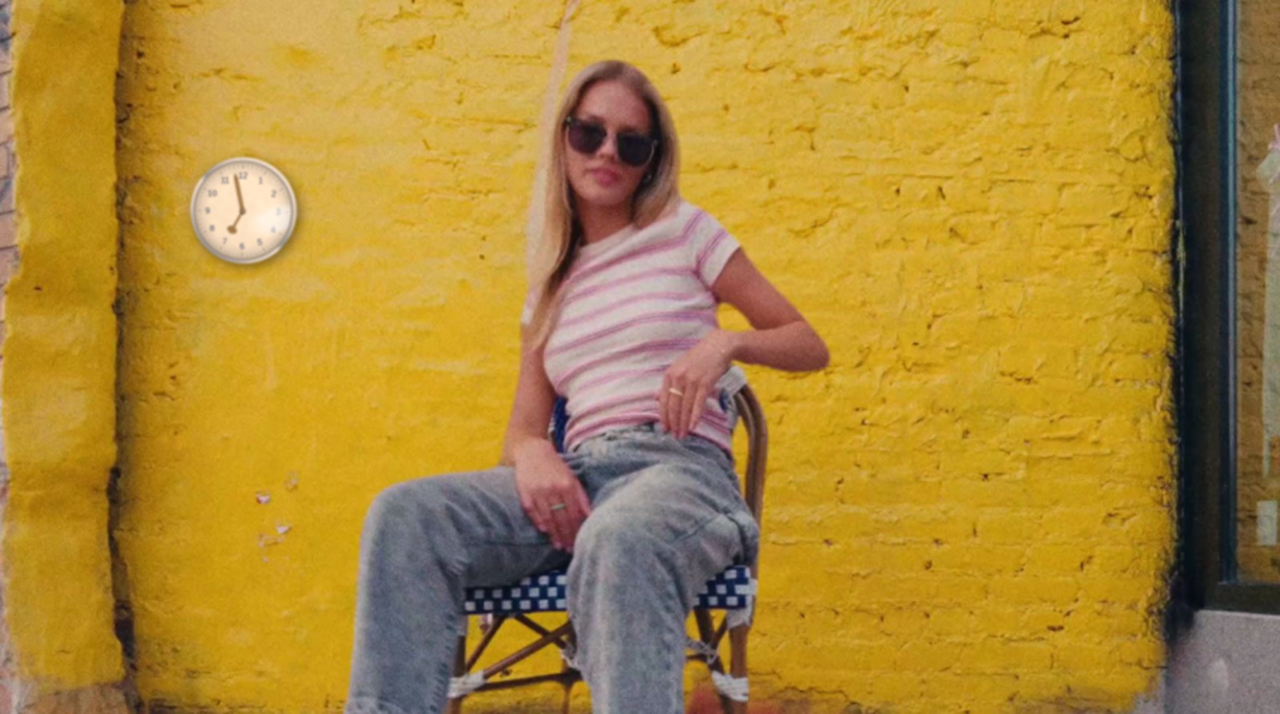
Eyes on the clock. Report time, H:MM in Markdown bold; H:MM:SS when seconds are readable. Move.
**6:58**
